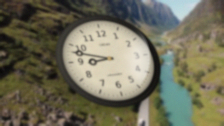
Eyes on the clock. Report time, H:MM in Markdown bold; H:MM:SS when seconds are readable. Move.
**8:48**
